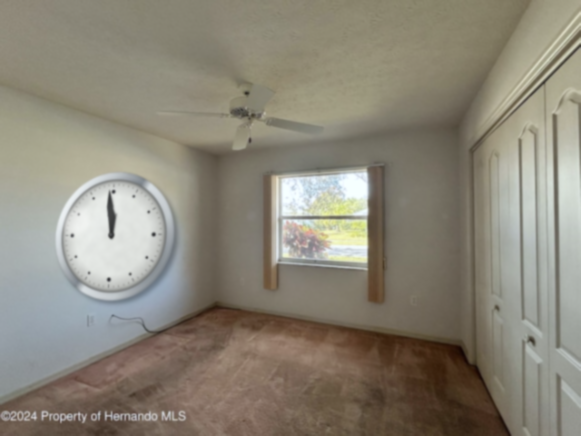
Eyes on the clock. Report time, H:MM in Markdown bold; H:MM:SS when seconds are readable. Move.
**11:59**
